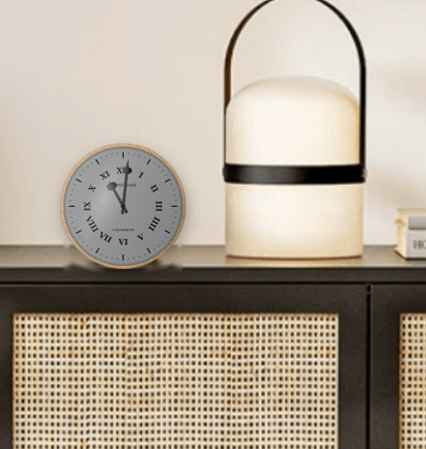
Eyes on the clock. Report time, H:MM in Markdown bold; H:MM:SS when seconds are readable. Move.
**11:01**
